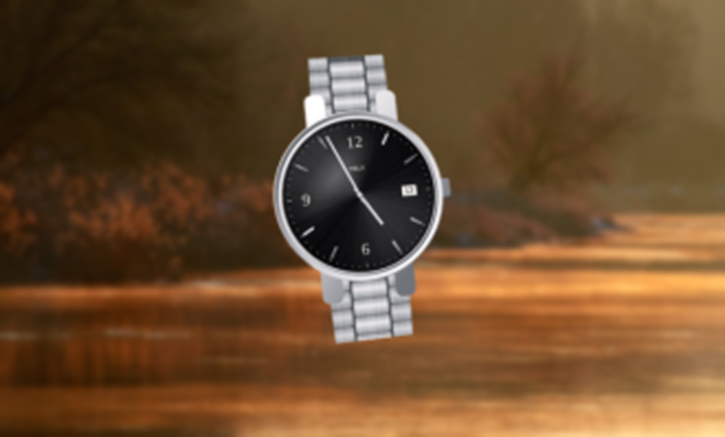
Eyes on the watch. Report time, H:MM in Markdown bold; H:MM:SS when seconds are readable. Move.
**4:56**
